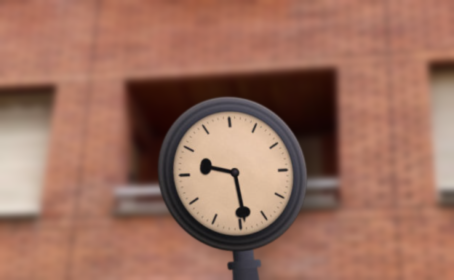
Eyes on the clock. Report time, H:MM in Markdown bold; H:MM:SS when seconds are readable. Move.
**9:29**
